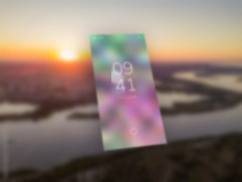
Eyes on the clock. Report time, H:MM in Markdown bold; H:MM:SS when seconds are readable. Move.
**9:41**
